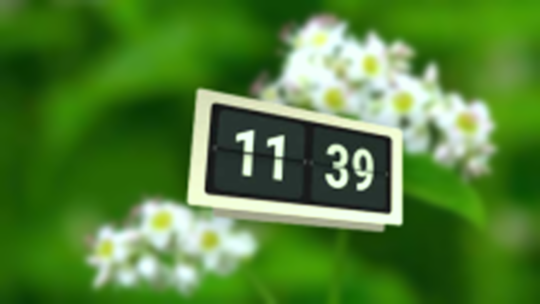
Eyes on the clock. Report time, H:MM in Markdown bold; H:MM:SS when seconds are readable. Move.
**11:39**
